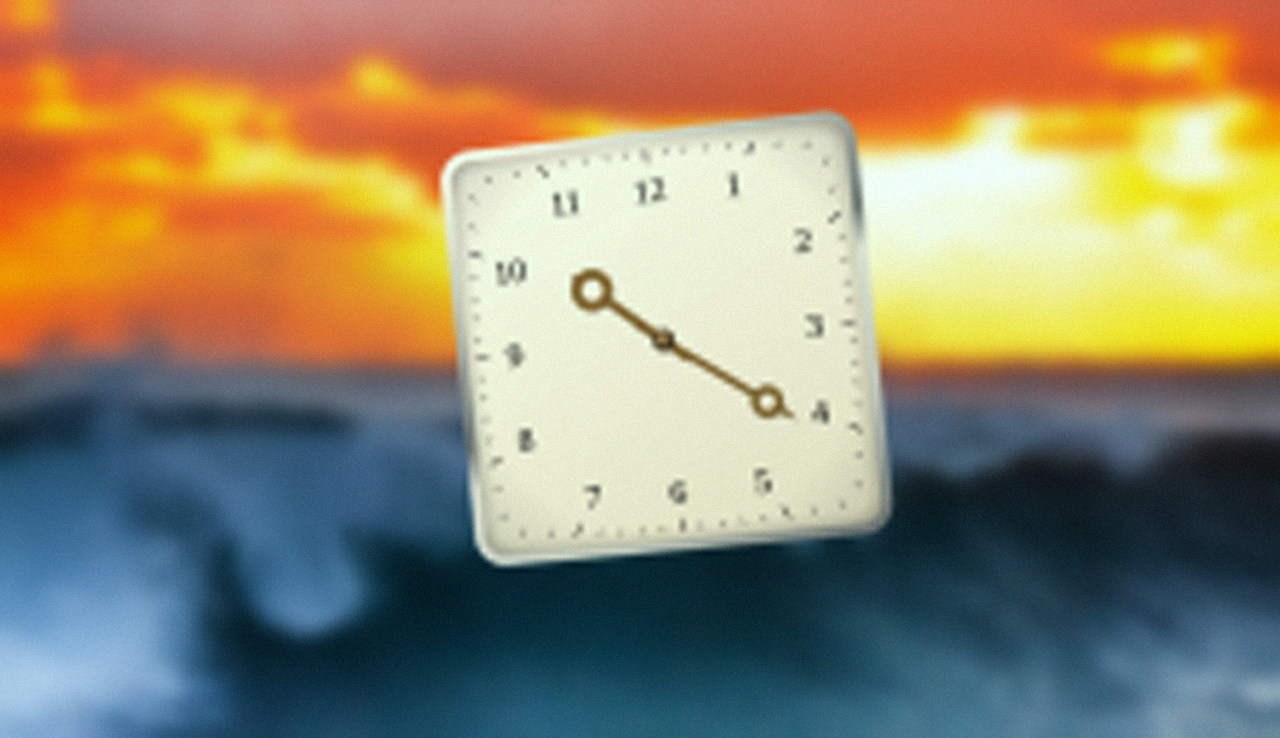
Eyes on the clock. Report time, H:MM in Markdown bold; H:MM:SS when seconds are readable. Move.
**10:21**
